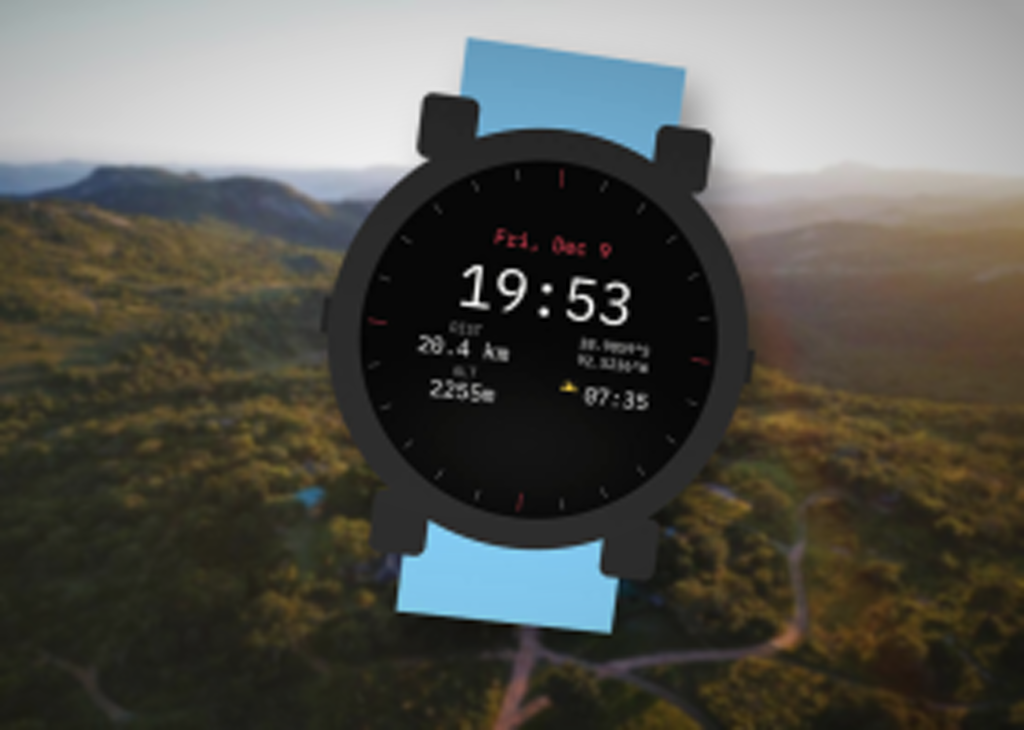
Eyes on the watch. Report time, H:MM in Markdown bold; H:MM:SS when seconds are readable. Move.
**19:53**
